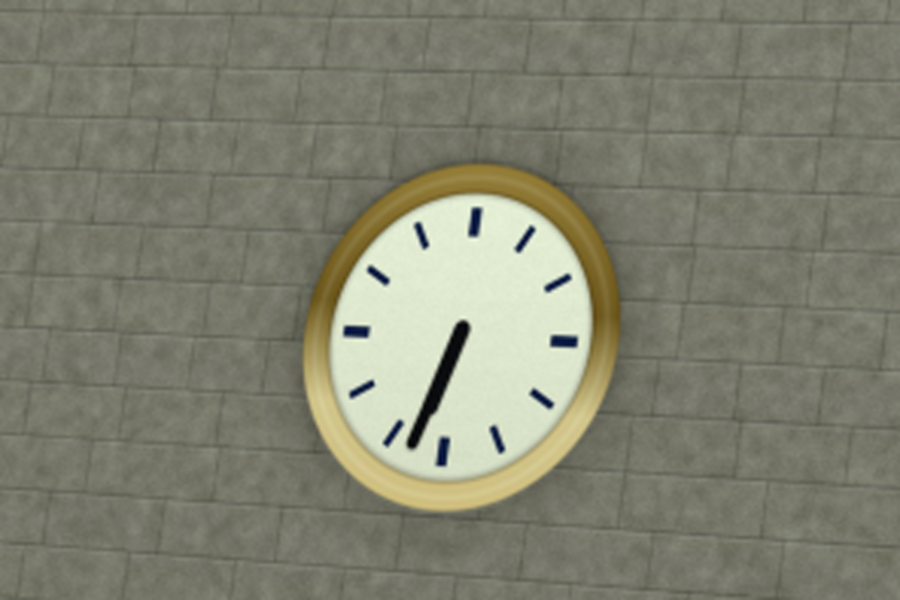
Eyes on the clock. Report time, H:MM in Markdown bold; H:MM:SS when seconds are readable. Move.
**6:33**
